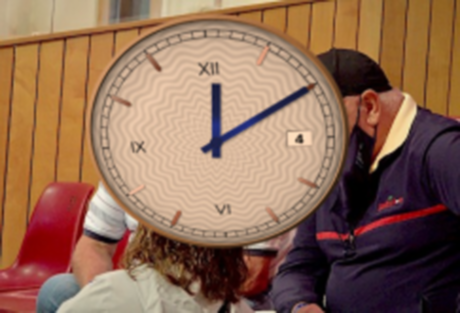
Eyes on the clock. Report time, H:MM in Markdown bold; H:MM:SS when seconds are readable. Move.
**12:10**
